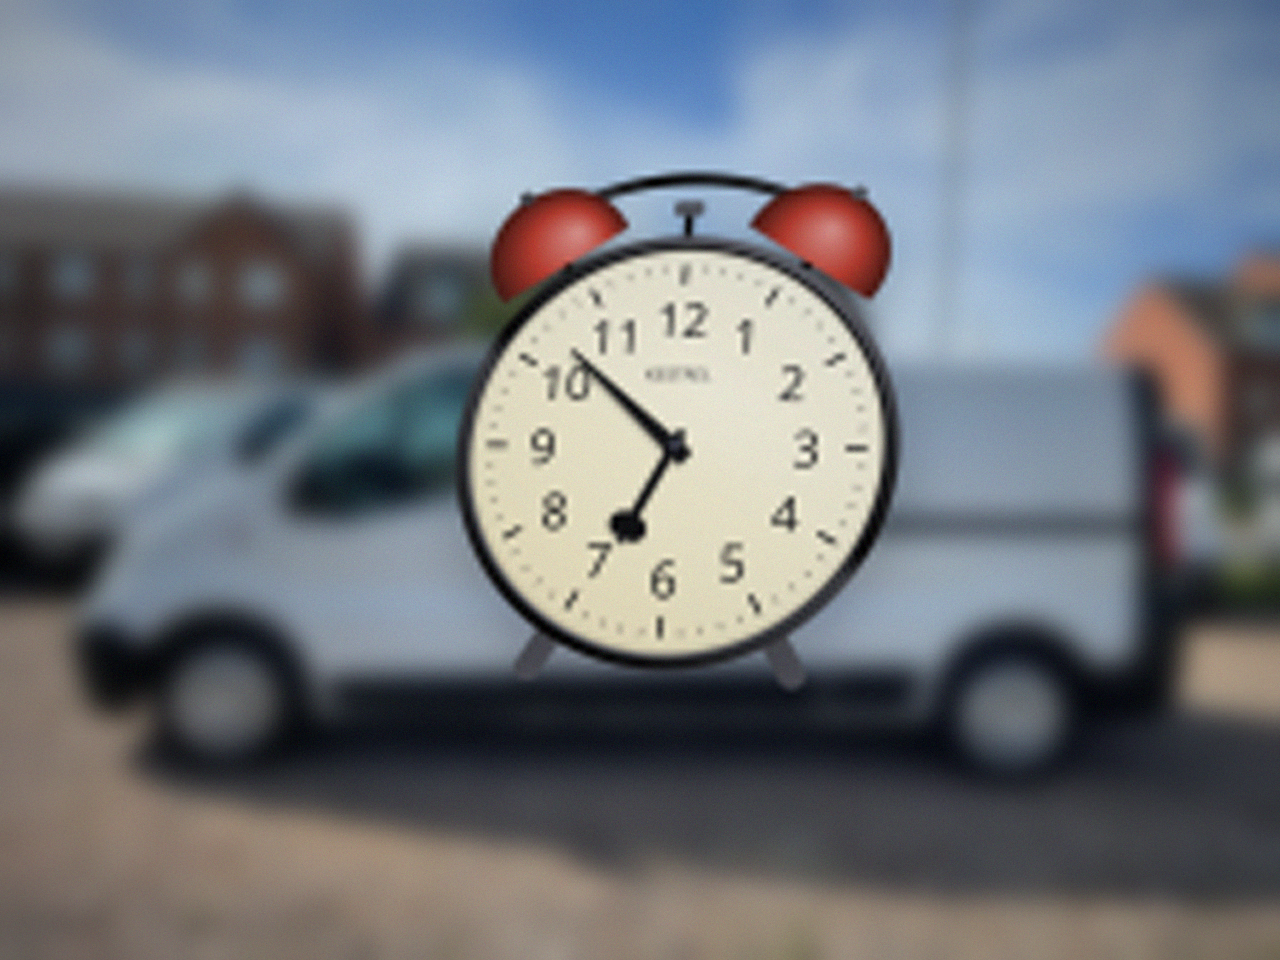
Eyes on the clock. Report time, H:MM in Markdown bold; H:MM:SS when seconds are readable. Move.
**6:52**
